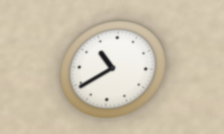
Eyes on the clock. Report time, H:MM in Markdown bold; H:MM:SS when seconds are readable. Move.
**10:39**
